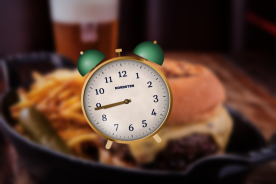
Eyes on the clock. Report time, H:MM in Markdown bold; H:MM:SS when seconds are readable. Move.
**8:44**
